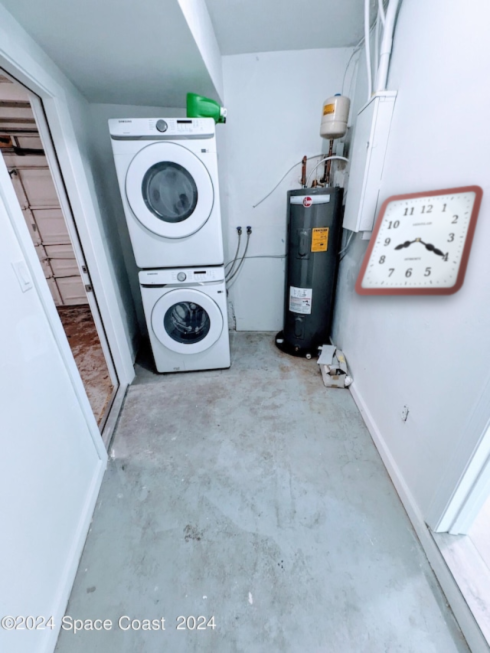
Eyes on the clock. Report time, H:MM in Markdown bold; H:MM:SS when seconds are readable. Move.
**8:20**
